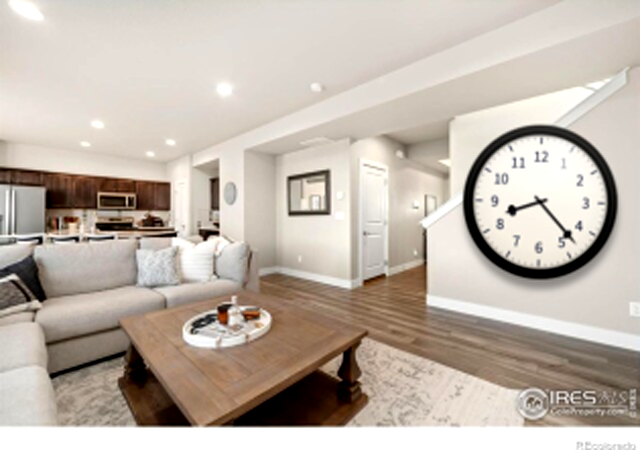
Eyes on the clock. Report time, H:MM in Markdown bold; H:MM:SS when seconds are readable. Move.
**8:23**
